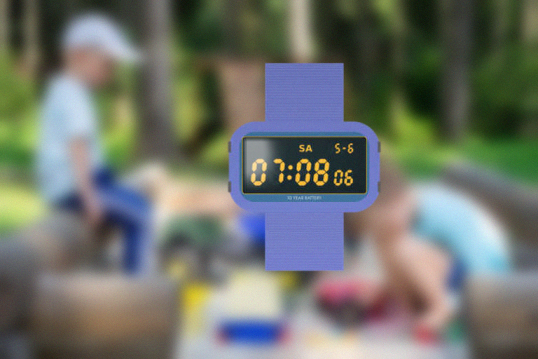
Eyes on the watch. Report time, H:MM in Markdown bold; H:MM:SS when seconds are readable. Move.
**7:08:06**
